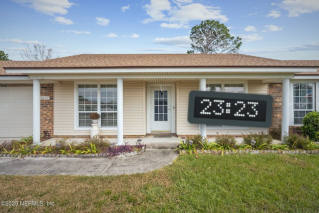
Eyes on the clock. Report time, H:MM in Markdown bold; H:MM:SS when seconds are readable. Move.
**23:23**
